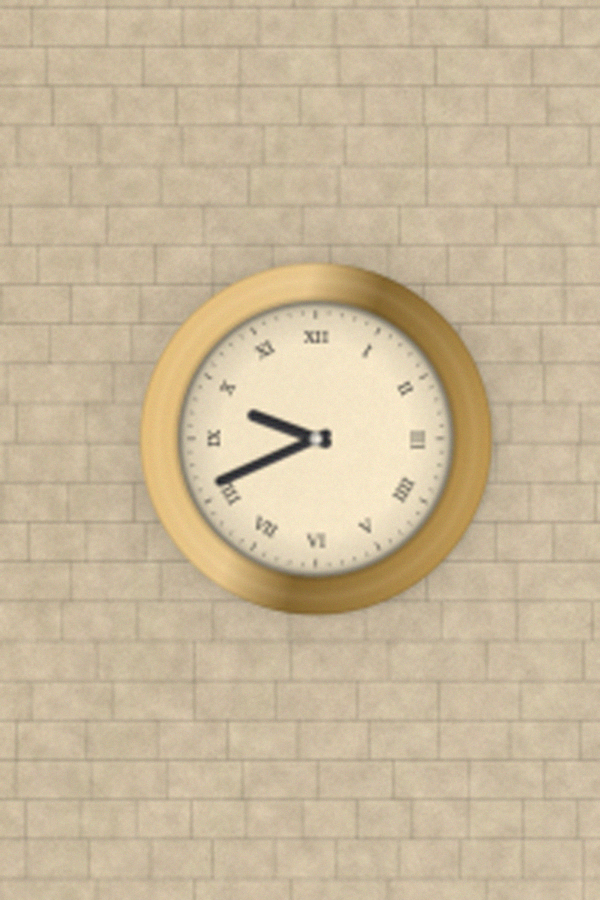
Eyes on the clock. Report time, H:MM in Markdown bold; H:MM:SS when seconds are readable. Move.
**9:41**
